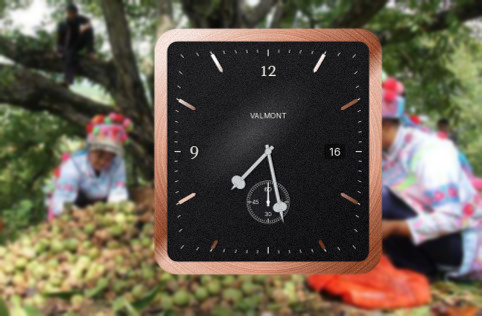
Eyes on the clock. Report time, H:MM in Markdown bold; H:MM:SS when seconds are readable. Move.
**7:28**
